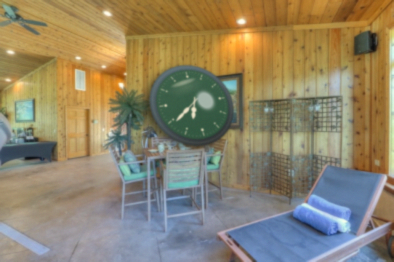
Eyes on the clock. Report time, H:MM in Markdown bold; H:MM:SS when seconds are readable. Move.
**6:39**
